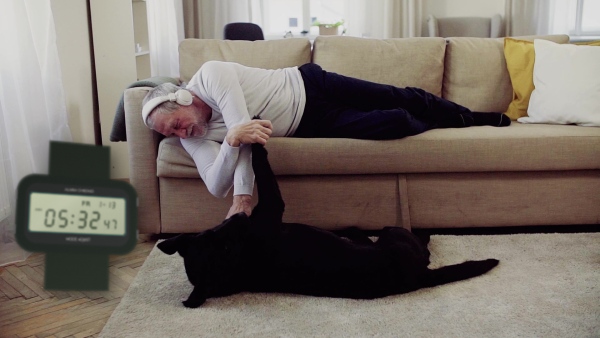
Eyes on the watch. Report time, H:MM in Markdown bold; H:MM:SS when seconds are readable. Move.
**5:32:47**
